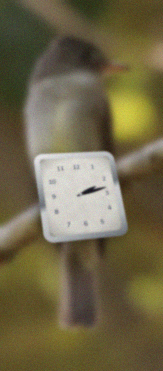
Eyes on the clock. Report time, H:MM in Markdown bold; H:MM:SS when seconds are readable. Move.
**2:13**
